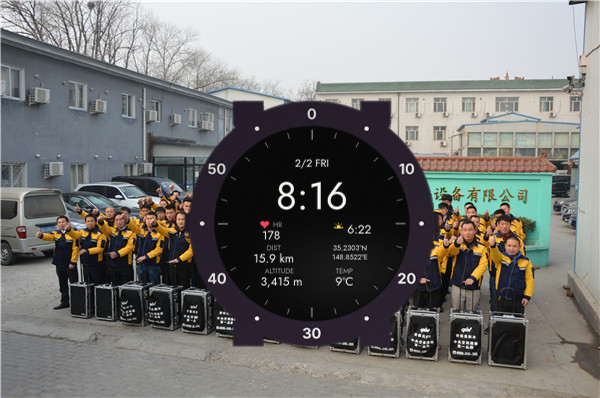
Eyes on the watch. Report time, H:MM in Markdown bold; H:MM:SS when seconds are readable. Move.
**8:16**
